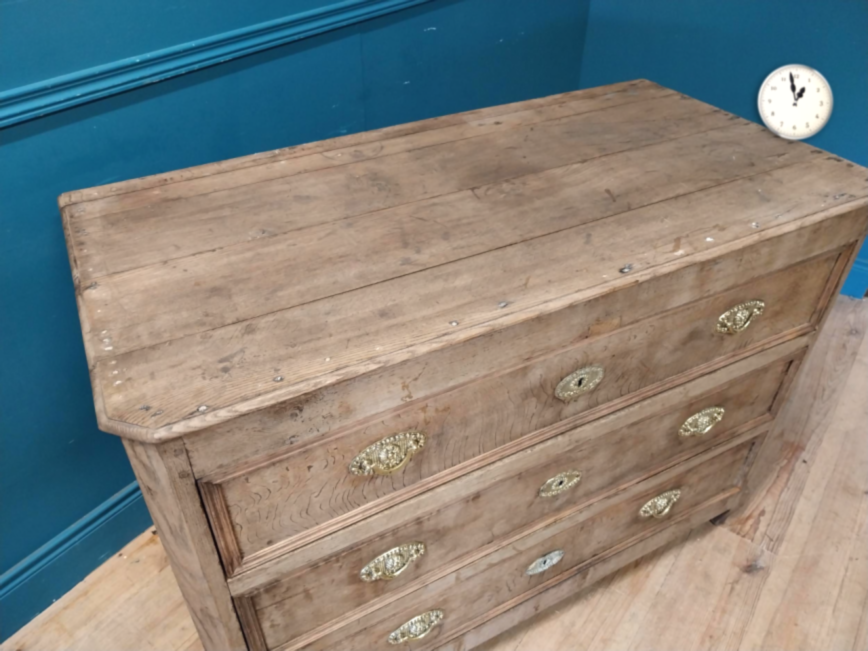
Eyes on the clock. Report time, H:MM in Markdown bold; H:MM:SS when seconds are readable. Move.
**12:58**
